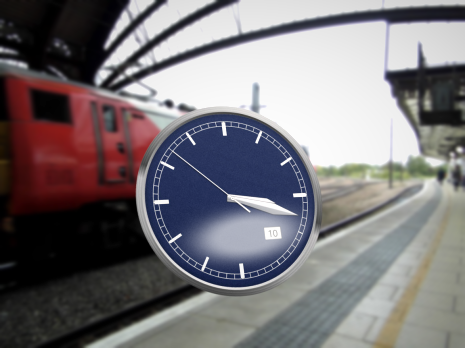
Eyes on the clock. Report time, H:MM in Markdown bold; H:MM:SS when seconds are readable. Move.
**3:17:52**
